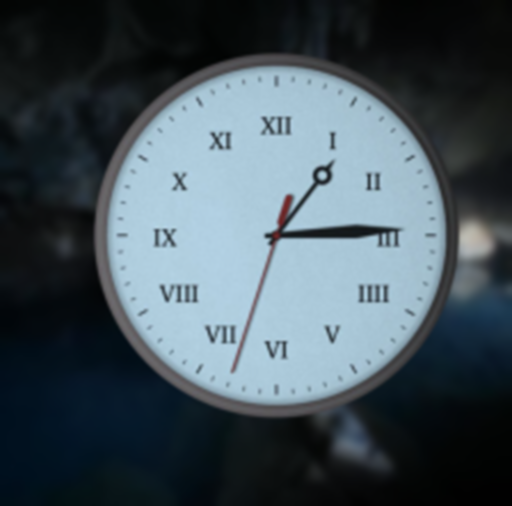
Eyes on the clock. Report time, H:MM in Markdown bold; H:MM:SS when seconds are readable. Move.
**1:14:33**
